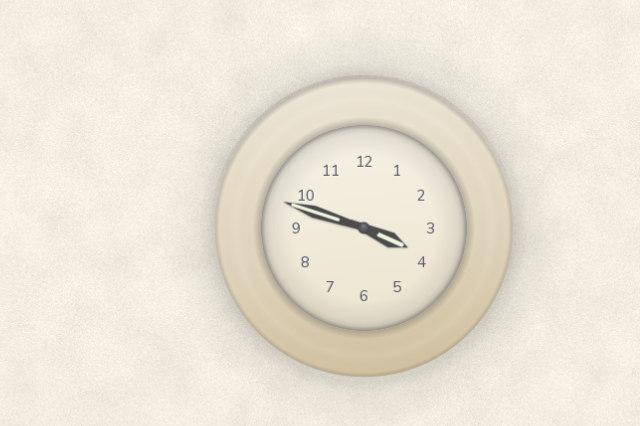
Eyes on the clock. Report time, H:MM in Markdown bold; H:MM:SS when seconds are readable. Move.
**3:48**
